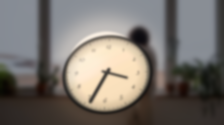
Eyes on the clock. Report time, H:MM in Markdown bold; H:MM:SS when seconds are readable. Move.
**3:34**
